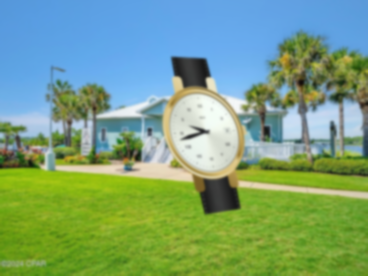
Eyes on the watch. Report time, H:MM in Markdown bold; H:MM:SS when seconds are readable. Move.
**9:43**
